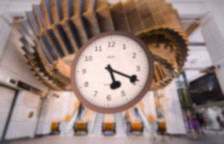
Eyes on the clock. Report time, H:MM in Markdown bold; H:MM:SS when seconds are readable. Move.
**5:19**
